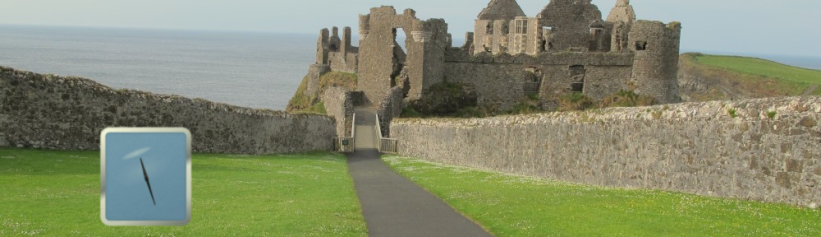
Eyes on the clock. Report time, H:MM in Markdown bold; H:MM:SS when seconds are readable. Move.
**11:27**
